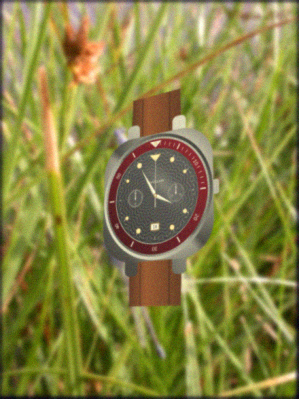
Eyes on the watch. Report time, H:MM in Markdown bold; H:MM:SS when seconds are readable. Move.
**3:55**
